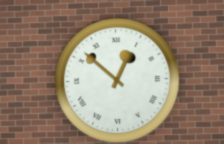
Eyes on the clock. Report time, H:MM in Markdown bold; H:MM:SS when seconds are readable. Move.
**12:52**
